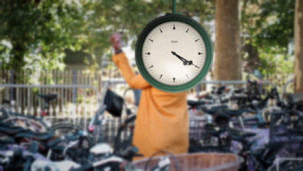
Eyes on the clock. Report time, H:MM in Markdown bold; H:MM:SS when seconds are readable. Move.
**4:20**
